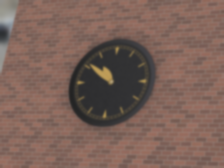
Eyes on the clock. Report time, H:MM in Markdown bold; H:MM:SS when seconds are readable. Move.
**10:51**
